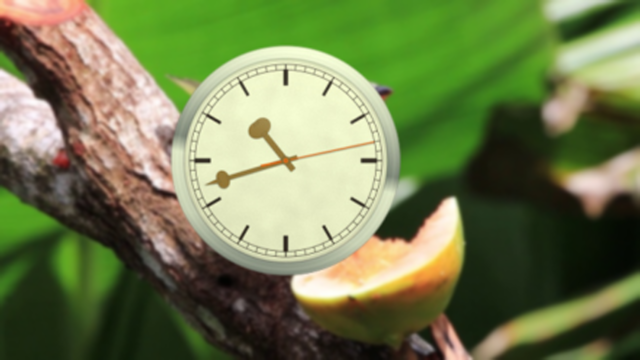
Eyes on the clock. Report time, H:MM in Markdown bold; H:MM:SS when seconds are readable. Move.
**10:42:13**
